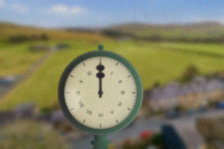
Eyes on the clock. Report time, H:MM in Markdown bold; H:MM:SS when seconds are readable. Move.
**12:00**
